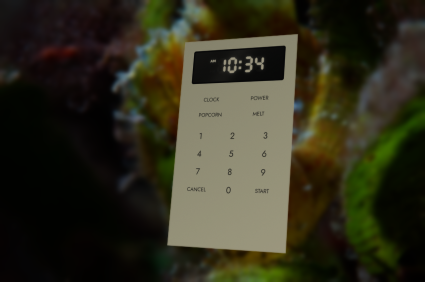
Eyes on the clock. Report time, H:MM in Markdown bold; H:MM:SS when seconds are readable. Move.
**10:34**
